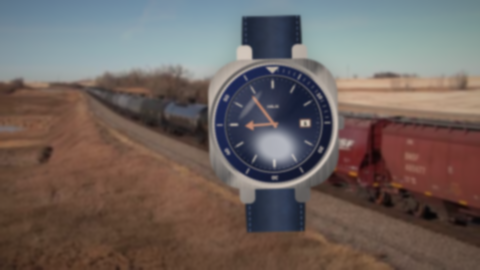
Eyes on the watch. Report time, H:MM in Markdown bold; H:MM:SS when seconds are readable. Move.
**8:54**
